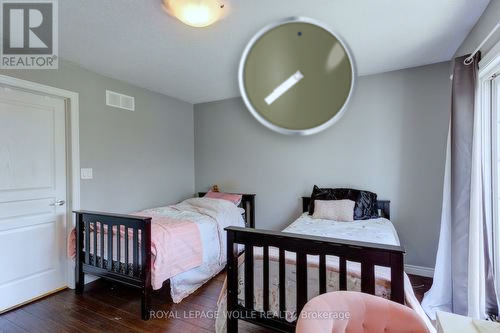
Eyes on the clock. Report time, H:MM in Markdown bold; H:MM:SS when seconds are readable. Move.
**7:38**
